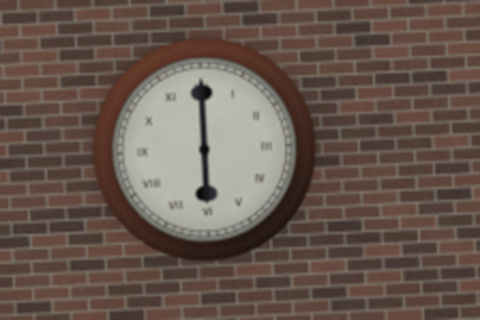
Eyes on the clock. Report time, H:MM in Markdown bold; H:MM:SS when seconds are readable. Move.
**6:00**
